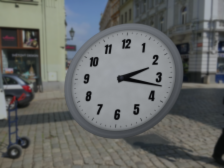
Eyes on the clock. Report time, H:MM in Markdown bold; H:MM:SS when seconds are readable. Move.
**2:17**
